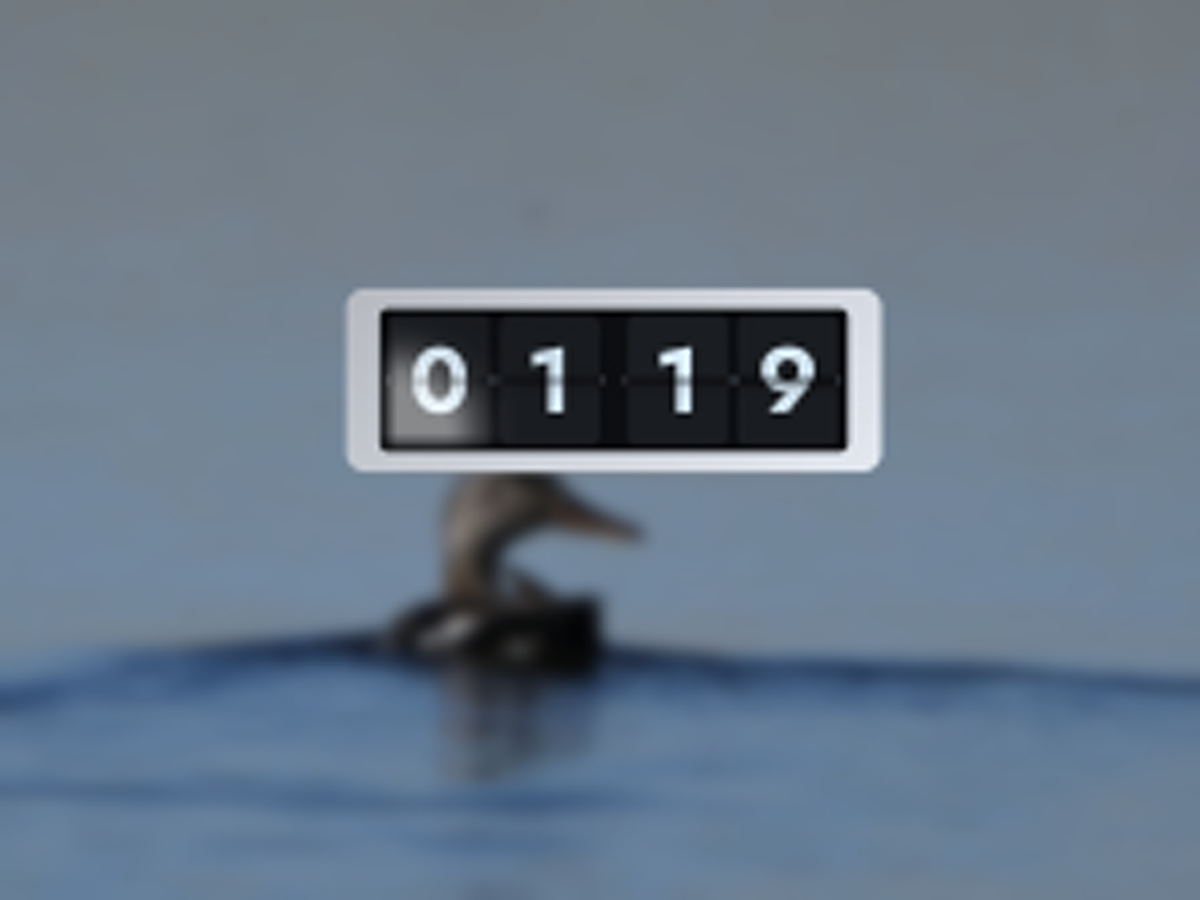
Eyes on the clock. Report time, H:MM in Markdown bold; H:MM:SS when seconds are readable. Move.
**1:19**
